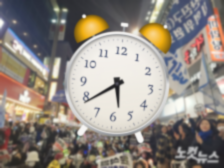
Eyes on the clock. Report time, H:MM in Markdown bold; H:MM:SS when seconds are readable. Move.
**5:39**
